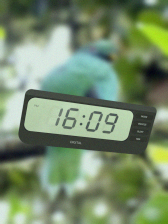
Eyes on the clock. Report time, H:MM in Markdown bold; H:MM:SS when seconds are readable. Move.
**16:09**
